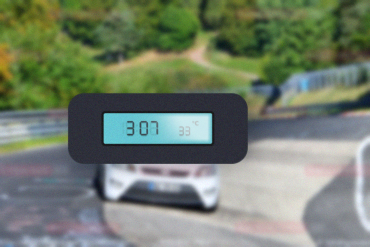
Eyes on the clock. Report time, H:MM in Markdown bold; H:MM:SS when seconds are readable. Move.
**3:07**
